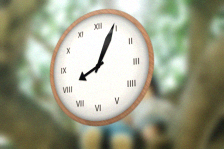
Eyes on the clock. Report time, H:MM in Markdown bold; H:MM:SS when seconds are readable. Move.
**8:04**
